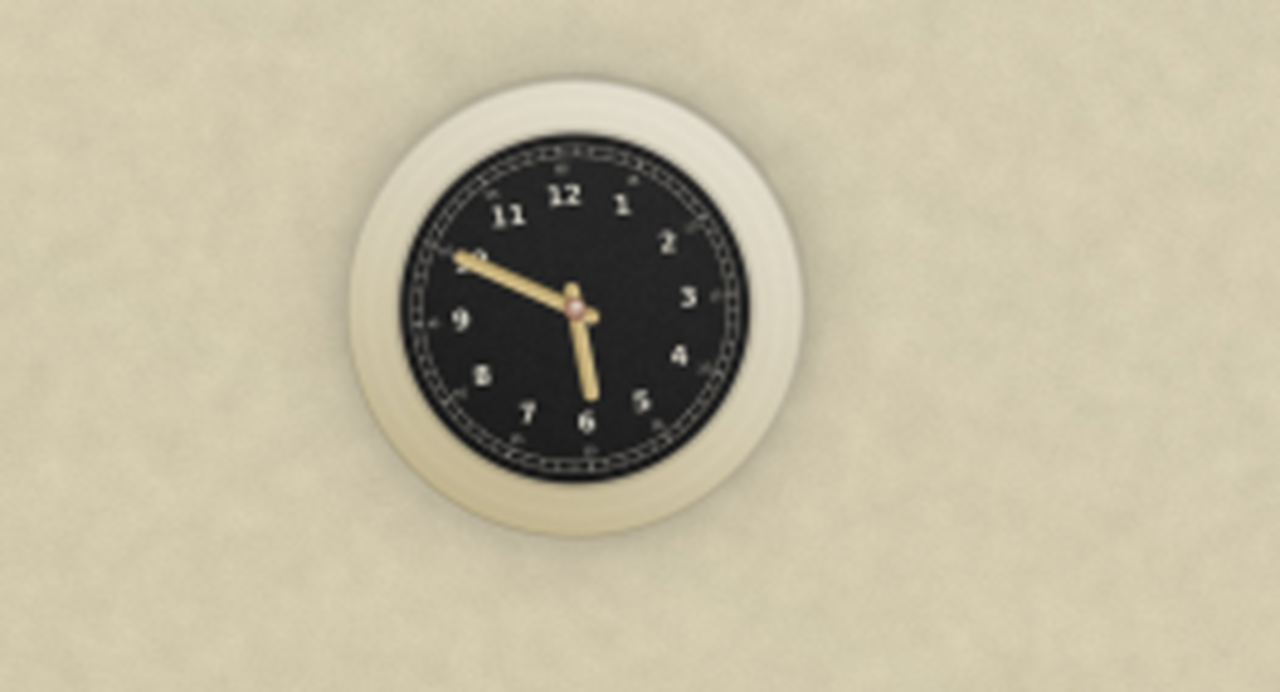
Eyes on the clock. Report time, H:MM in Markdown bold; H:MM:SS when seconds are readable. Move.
**5:50**
